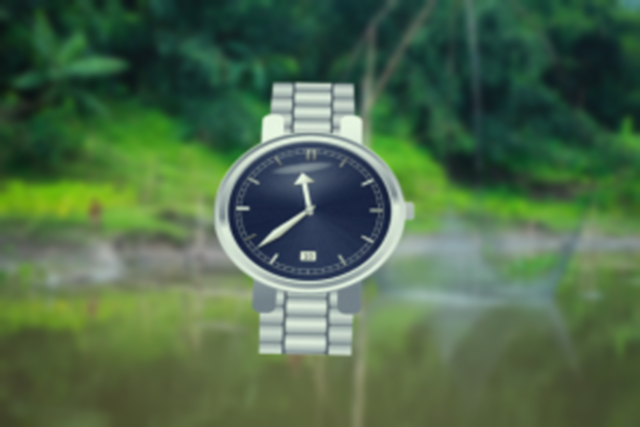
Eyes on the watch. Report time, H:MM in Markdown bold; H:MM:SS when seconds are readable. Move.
**11:38**
